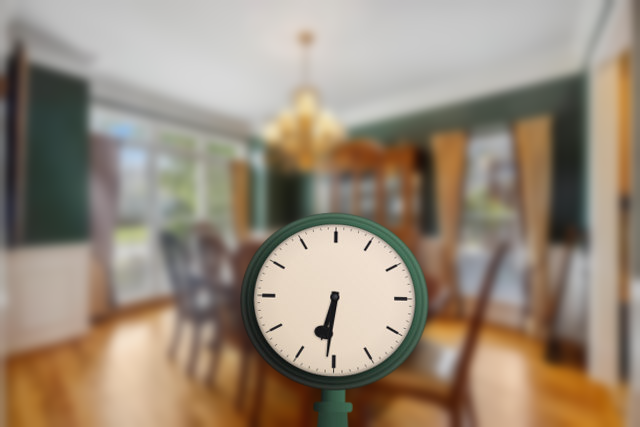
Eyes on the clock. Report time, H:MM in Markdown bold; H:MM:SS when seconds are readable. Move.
**6:31**
